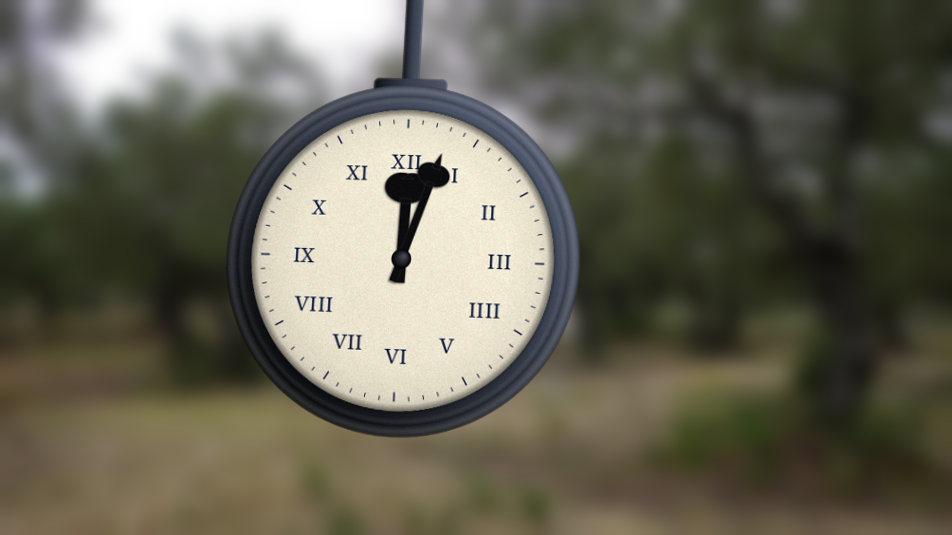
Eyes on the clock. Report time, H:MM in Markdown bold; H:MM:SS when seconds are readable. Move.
**12:03**
